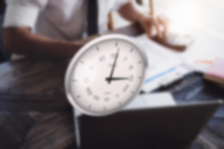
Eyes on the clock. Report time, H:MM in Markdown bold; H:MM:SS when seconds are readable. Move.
**3:01**
